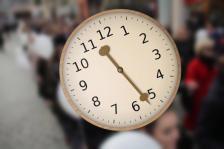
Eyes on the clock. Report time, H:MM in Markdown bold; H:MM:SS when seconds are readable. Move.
**11:27**
